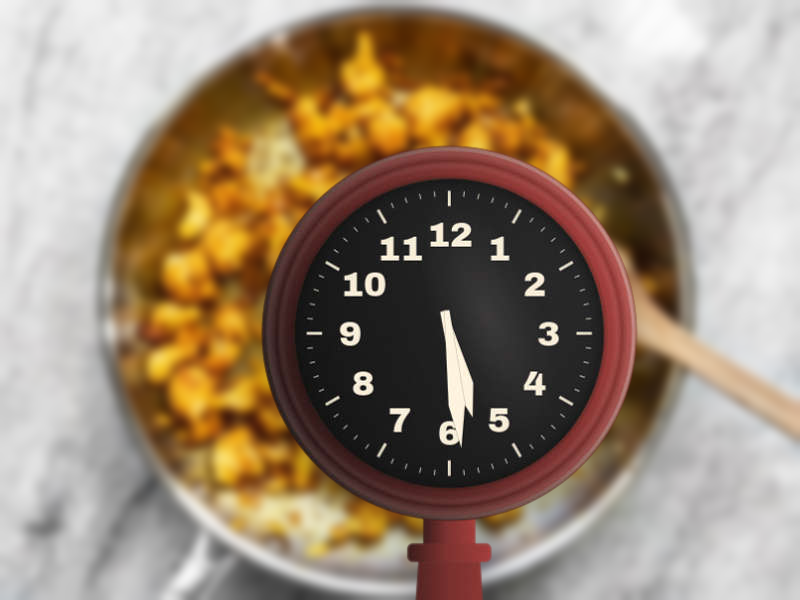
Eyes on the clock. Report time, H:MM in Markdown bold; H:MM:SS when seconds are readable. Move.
**5:29**
